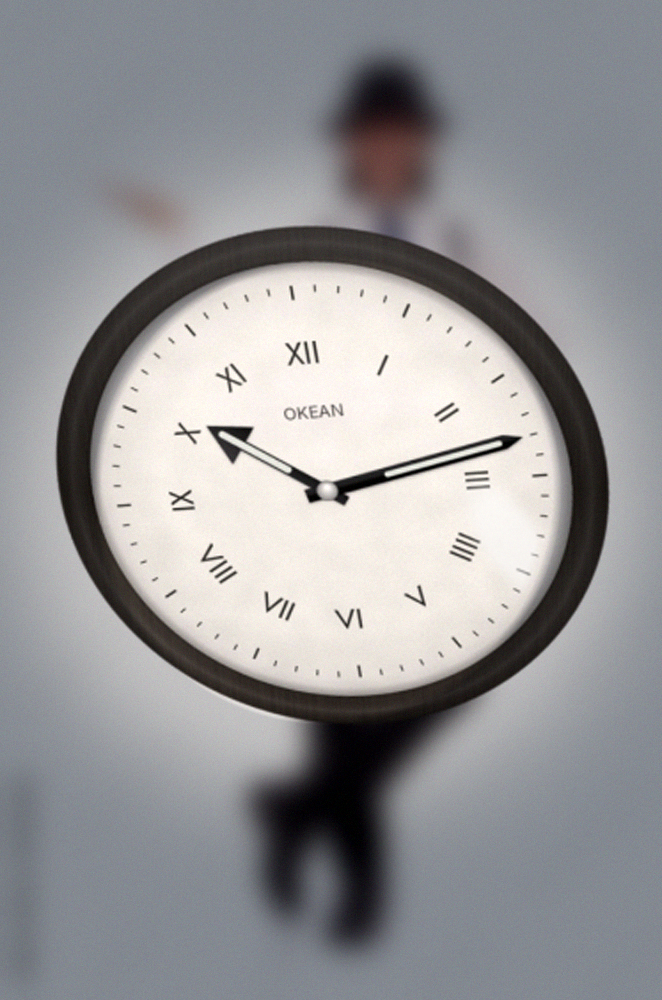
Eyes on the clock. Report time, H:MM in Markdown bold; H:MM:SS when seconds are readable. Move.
**10:13**
